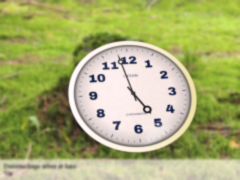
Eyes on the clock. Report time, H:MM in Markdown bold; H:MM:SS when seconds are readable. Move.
**4:58**
